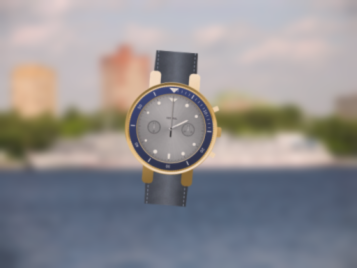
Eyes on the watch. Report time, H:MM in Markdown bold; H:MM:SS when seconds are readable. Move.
**2:00**
